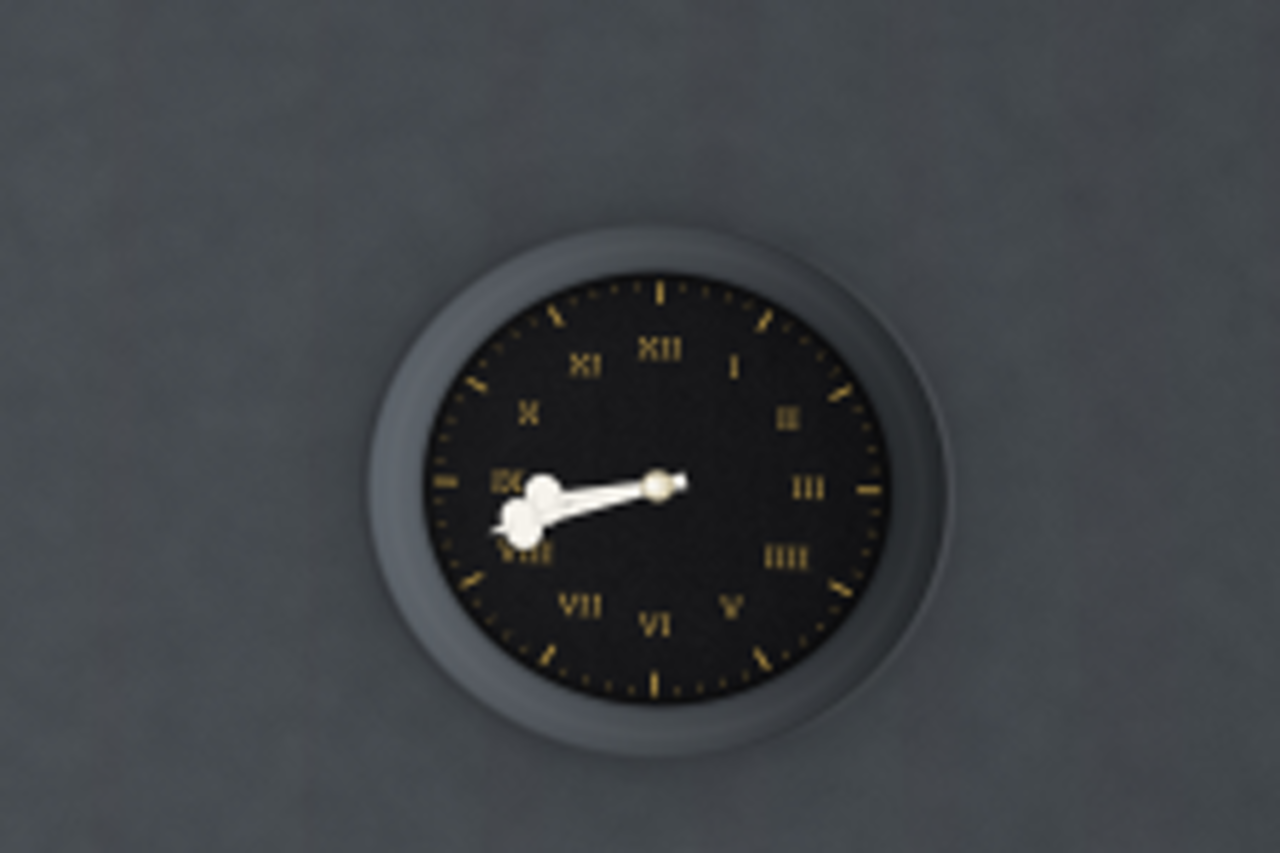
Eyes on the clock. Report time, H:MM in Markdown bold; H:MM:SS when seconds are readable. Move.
**8:42**
